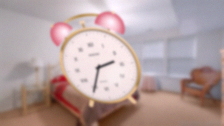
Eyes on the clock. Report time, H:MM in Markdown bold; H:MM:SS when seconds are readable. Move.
**2:35**
